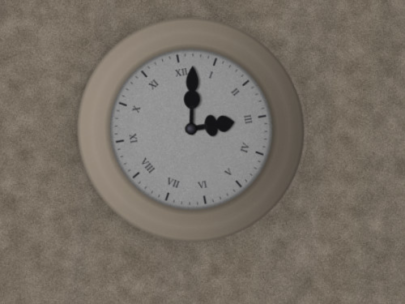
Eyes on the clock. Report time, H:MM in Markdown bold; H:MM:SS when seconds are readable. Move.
**3:02**
